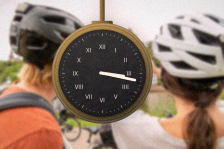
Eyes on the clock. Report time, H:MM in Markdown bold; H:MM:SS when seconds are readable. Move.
**3:17**
